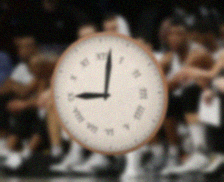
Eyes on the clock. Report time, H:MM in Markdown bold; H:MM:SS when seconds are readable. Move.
**9:02**
